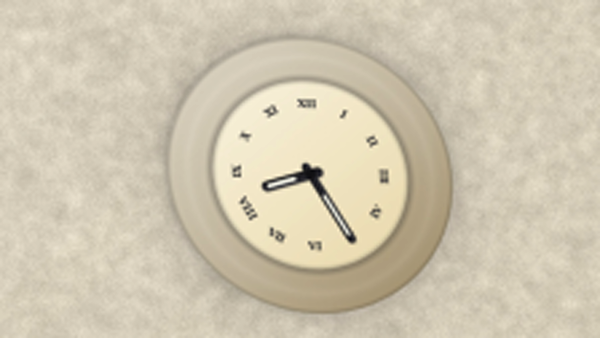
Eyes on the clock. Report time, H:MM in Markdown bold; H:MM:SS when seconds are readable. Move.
**8:25**
